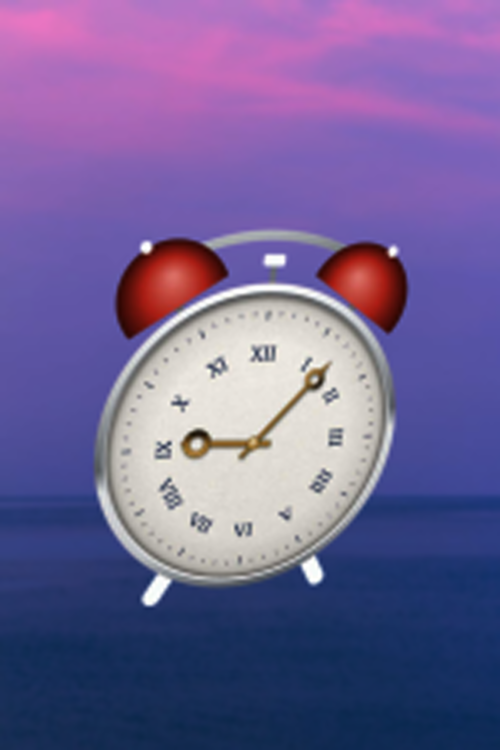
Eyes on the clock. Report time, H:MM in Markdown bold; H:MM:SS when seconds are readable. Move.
**9:07**
